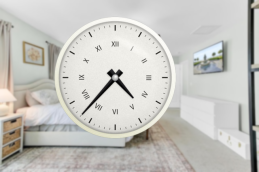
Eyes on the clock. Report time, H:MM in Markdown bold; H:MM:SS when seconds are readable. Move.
**4:37**
